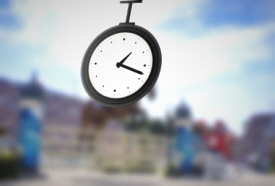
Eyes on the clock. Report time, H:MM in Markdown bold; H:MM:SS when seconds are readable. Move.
**1:18**
